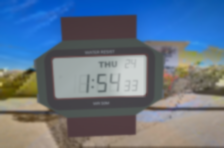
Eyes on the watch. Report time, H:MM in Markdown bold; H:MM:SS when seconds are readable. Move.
**1:54:33**
